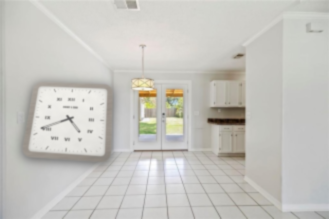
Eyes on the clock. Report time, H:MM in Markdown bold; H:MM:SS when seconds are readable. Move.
**4:41**
